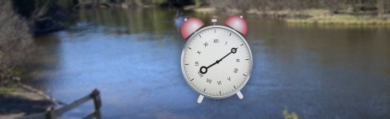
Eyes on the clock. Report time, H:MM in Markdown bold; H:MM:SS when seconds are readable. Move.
**8:10**
